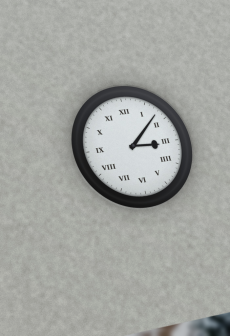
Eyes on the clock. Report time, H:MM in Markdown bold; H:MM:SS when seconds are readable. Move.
**3:08**
